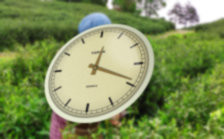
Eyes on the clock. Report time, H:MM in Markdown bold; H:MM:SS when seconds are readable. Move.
**12:19**
